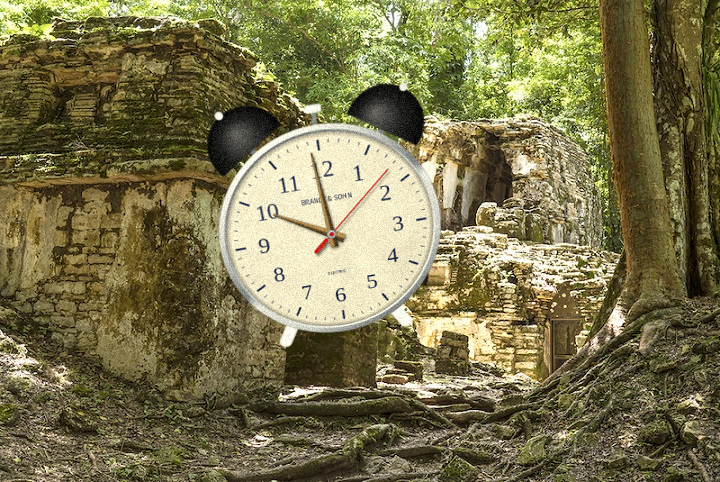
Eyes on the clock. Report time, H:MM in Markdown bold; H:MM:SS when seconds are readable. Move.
**9:59:08**
